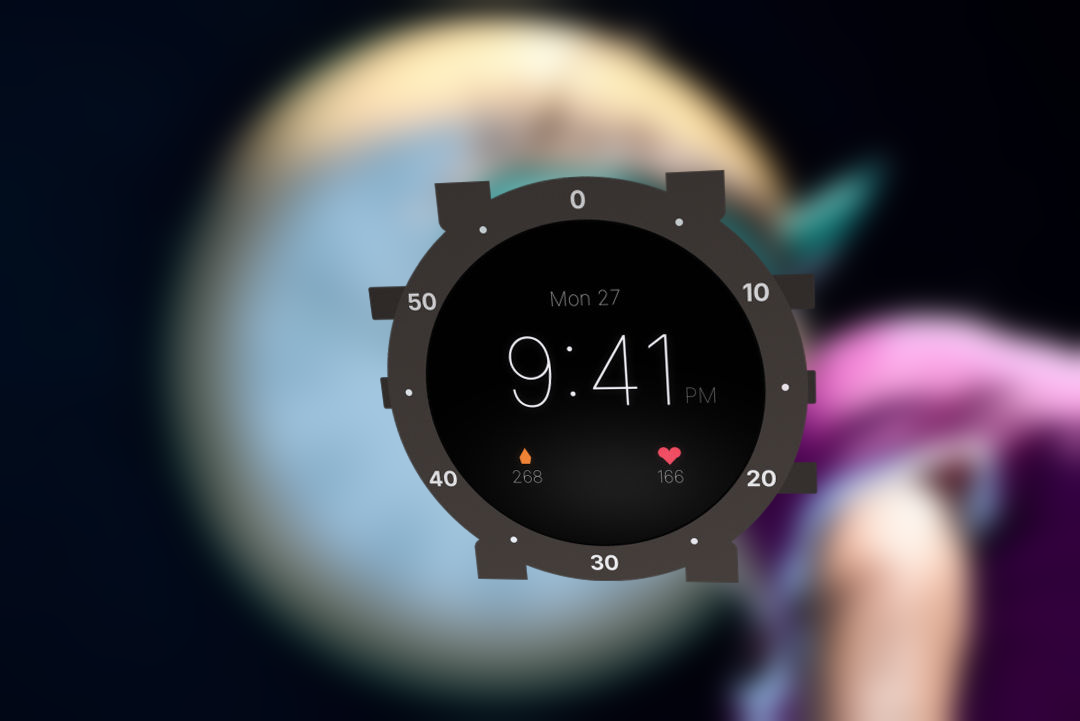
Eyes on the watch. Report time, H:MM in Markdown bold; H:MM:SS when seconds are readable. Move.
**9:41**
